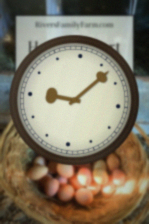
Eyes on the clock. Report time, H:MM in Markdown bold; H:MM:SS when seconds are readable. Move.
**9:07**
